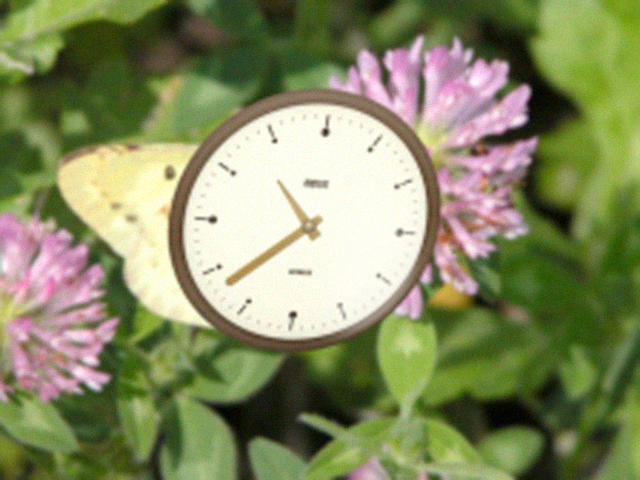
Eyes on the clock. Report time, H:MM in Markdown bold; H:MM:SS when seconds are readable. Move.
**10:38**
